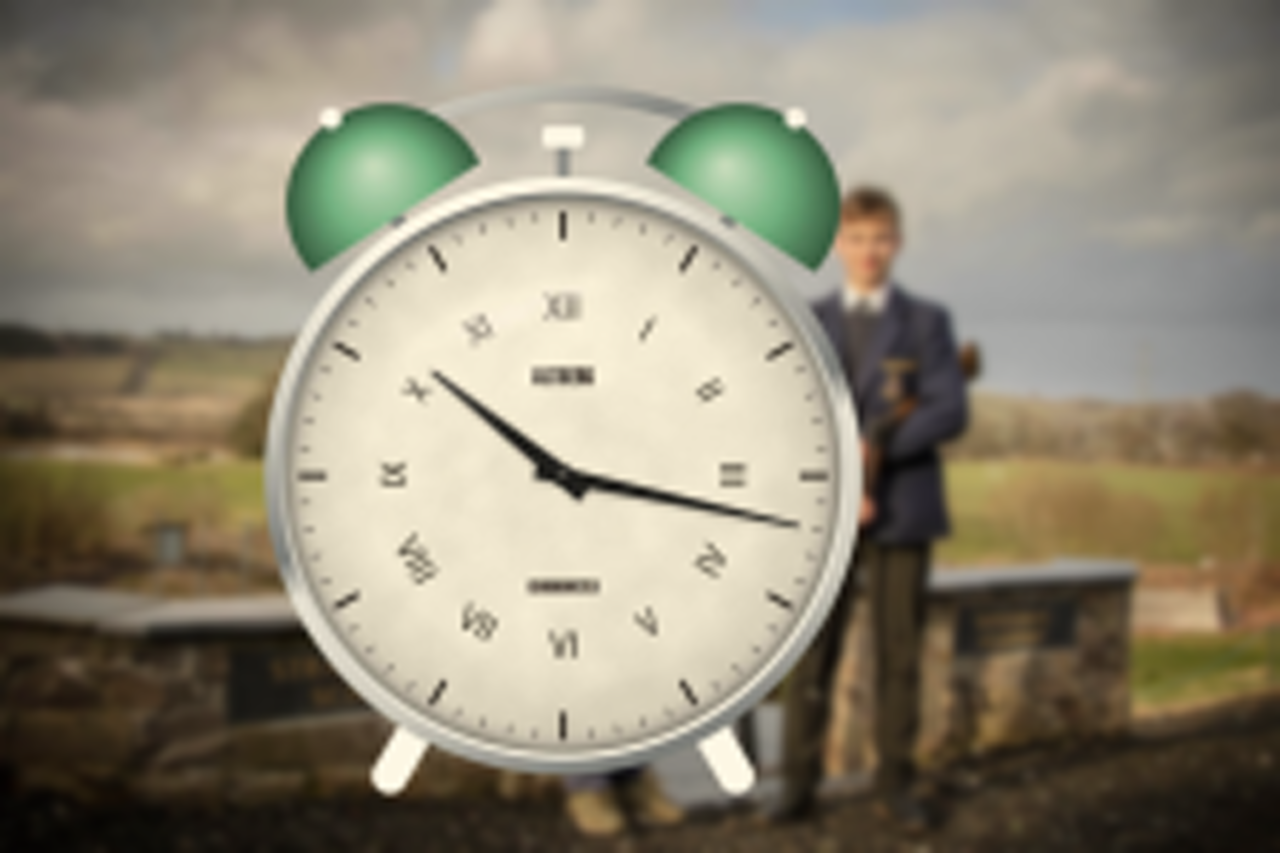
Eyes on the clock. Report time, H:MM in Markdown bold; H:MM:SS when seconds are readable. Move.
**10:17**
